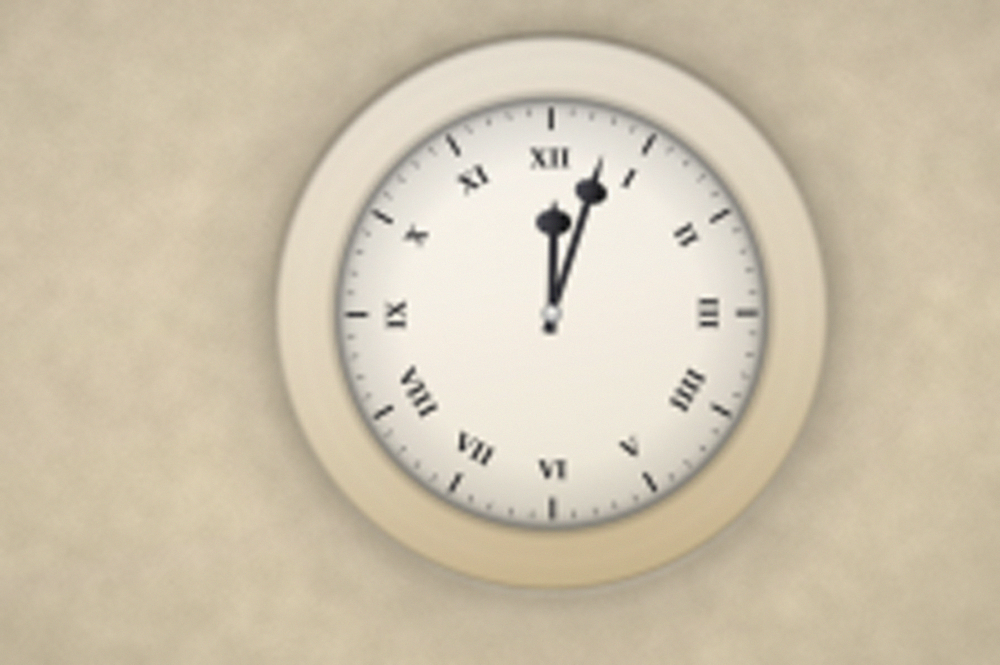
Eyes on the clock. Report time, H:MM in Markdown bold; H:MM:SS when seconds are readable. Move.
**12:03**
